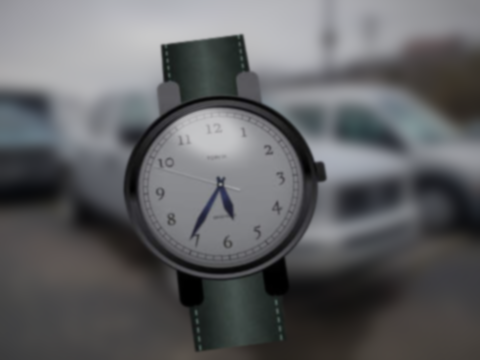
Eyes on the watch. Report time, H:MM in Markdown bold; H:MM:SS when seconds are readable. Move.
**5:35:49**
